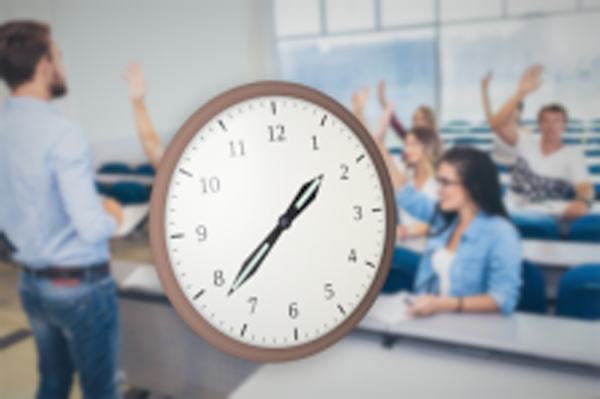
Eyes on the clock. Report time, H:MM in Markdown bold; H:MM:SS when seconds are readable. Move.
**1:38**
